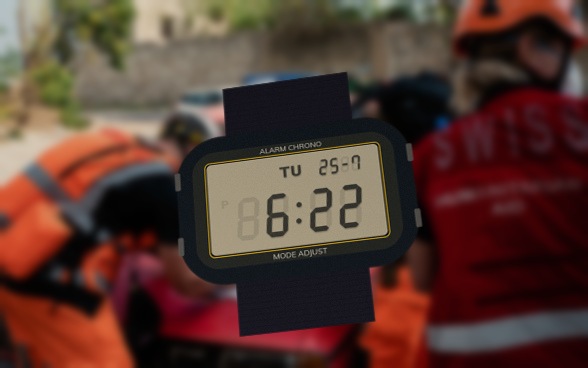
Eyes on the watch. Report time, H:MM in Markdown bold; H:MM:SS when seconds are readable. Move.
**6:22**
